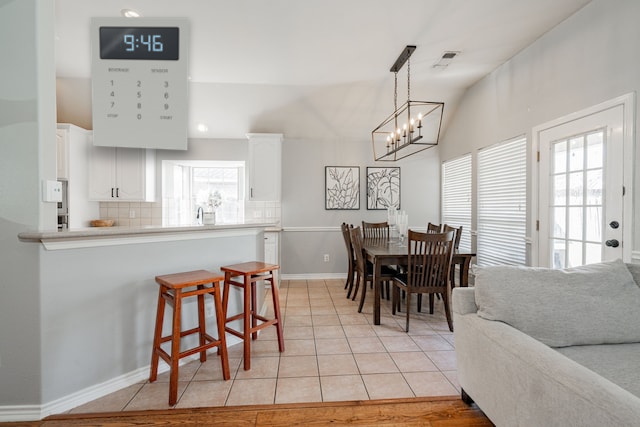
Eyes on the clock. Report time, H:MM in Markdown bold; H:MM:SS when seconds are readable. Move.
**9:46**
